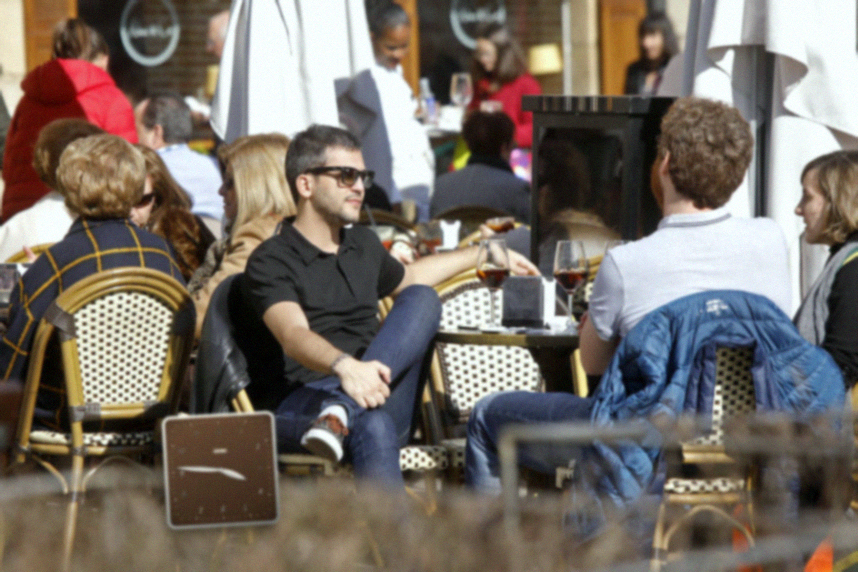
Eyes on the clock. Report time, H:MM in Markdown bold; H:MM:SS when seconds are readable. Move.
**3:46**
